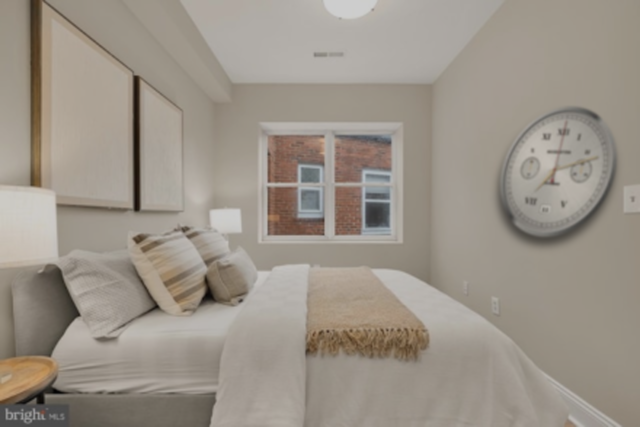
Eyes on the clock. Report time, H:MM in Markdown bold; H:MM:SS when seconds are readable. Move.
**7:12**
